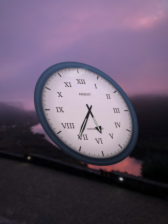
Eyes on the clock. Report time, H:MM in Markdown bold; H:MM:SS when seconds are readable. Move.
**5:36**
